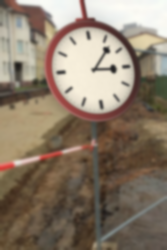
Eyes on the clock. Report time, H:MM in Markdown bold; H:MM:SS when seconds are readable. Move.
**3:07**
